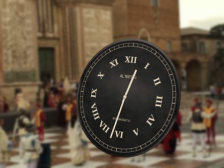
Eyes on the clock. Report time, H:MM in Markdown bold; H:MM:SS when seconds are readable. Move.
**12:32**
